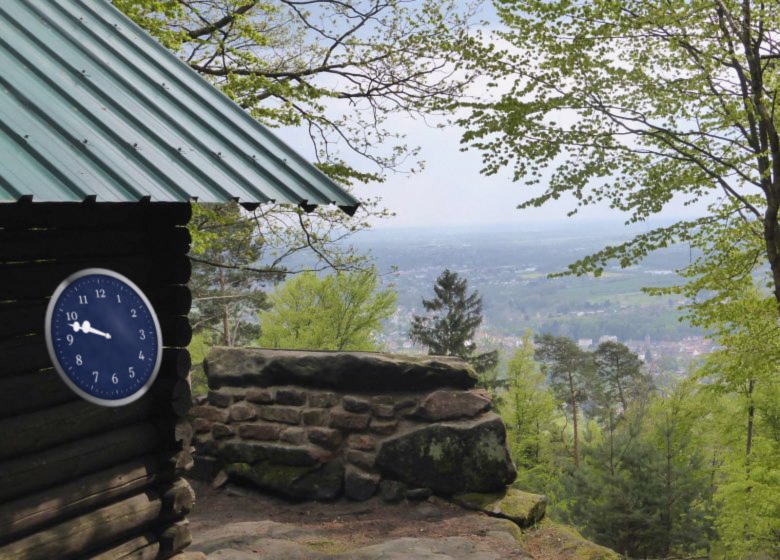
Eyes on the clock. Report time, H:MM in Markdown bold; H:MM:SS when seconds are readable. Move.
**9:48**
